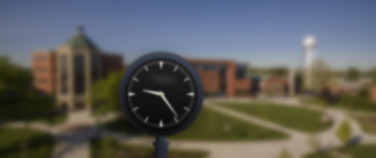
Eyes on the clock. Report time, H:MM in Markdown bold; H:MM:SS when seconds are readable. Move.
**9:24**
